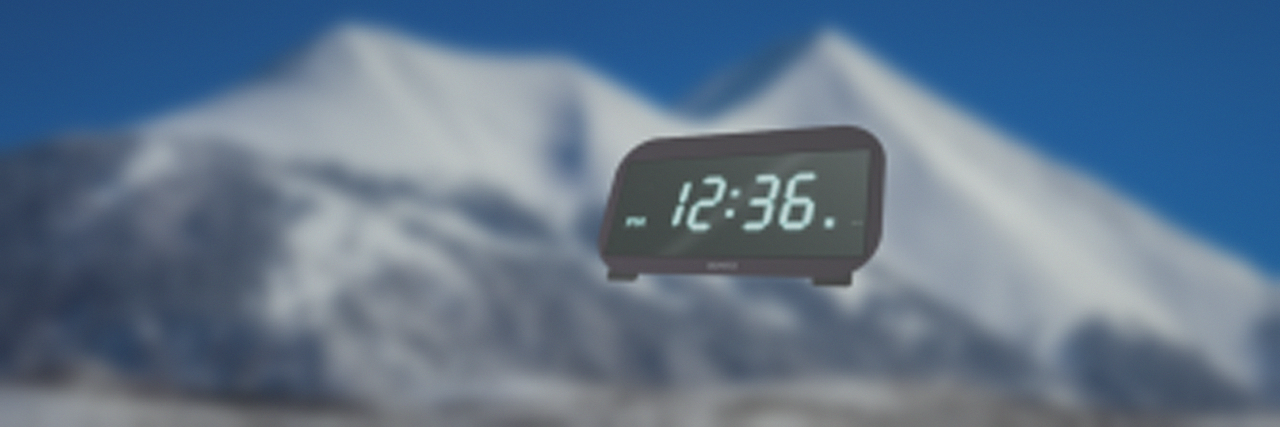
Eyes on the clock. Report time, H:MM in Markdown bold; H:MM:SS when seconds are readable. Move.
**12:36**
